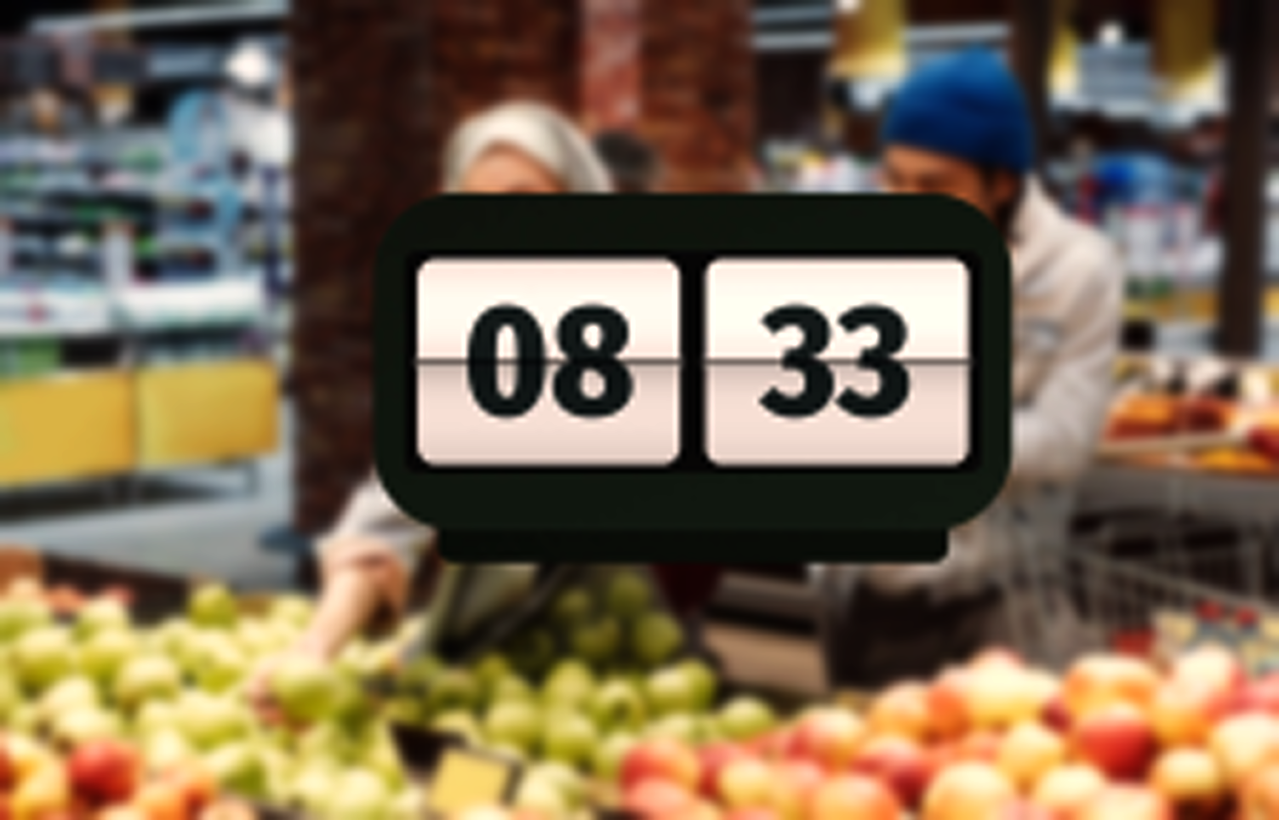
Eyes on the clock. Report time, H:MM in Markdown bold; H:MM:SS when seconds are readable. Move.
**8:33**
